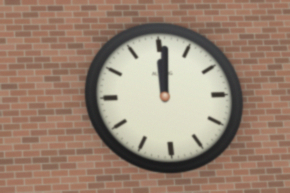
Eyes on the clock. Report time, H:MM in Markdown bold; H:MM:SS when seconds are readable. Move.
**12:01**
